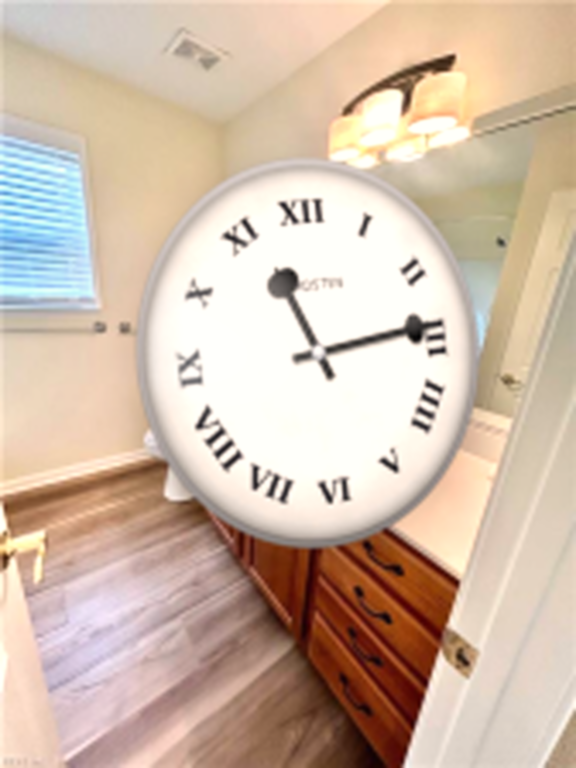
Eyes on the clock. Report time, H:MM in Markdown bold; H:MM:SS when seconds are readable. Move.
**11:14**
